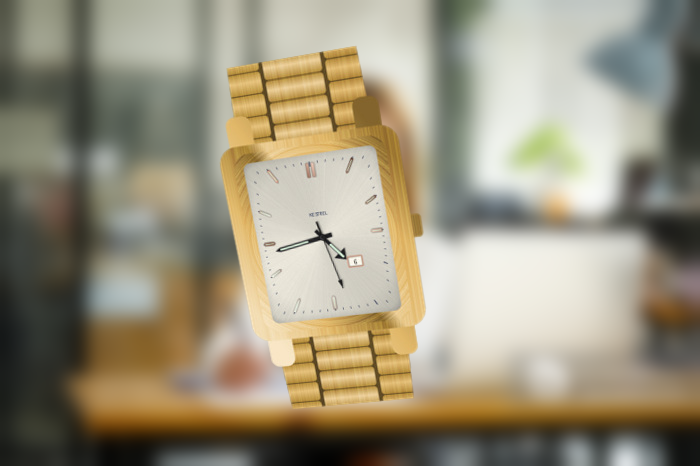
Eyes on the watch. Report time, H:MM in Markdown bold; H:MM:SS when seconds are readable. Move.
**4:43:28**
